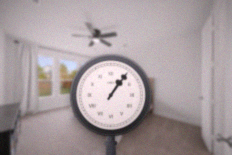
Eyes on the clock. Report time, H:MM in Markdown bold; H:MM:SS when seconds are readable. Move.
**1:06**
